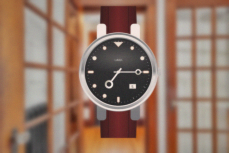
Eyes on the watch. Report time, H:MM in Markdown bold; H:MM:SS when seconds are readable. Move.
**7:15**
